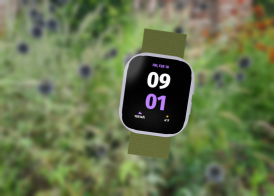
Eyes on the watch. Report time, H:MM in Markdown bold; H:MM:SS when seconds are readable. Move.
**9:01**
